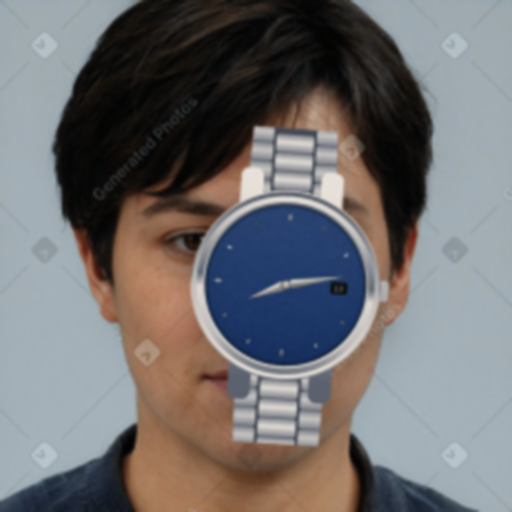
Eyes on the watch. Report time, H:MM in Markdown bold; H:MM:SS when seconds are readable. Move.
**8:13**
